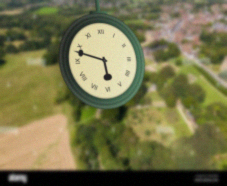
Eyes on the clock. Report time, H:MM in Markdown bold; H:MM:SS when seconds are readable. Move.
**5:48**
